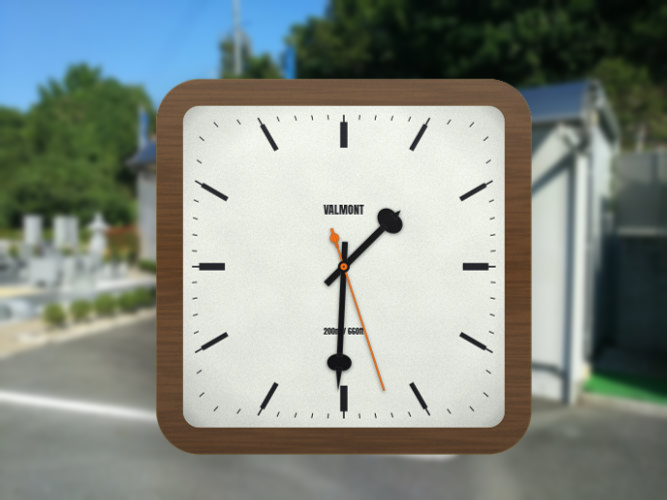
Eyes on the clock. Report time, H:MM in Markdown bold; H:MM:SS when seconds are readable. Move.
**1:30:27**
